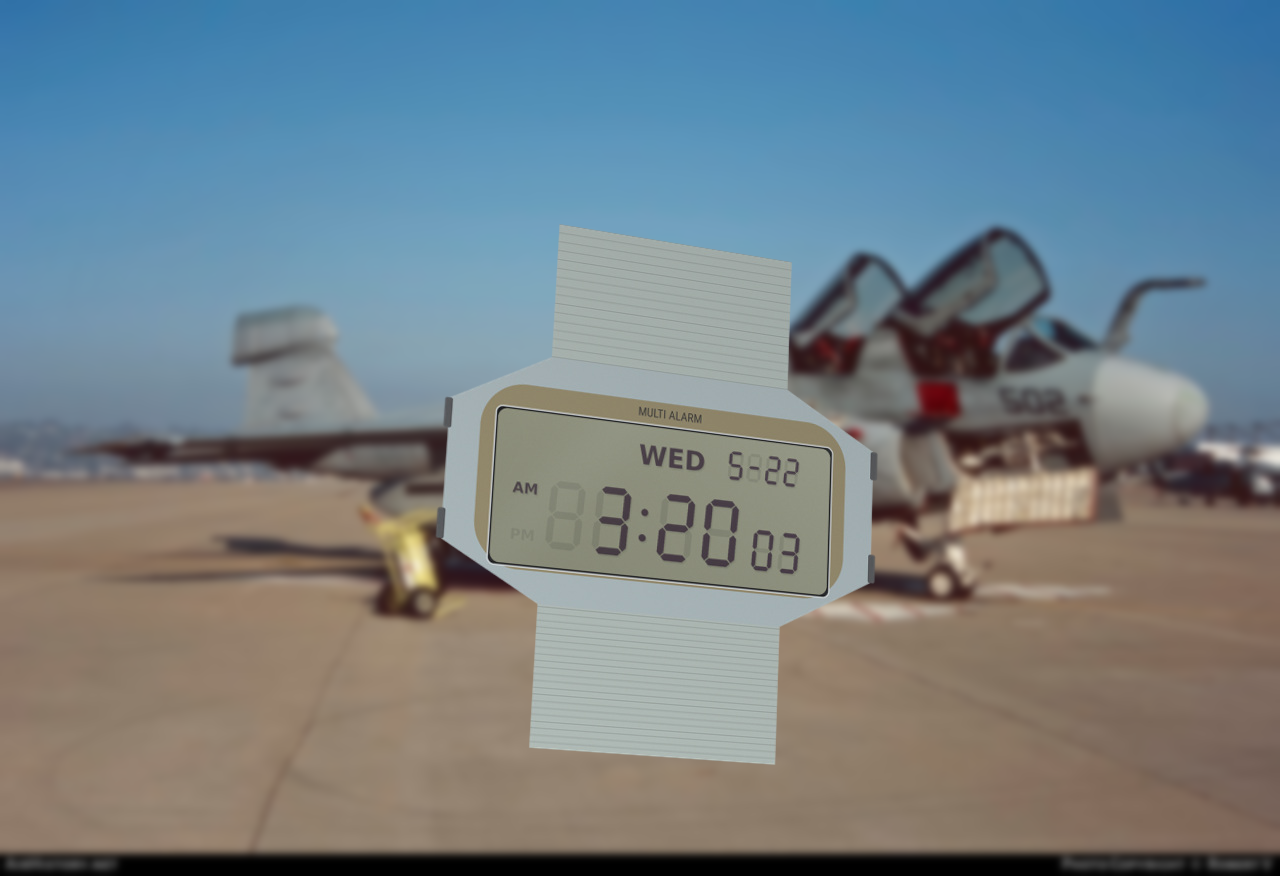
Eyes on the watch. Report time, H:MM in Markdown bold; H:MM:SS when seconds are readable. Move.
**3:20:03**
